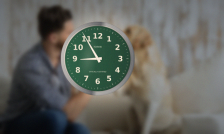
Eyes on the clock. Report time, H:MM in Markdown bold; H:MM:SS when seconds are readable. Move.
**8:55**
